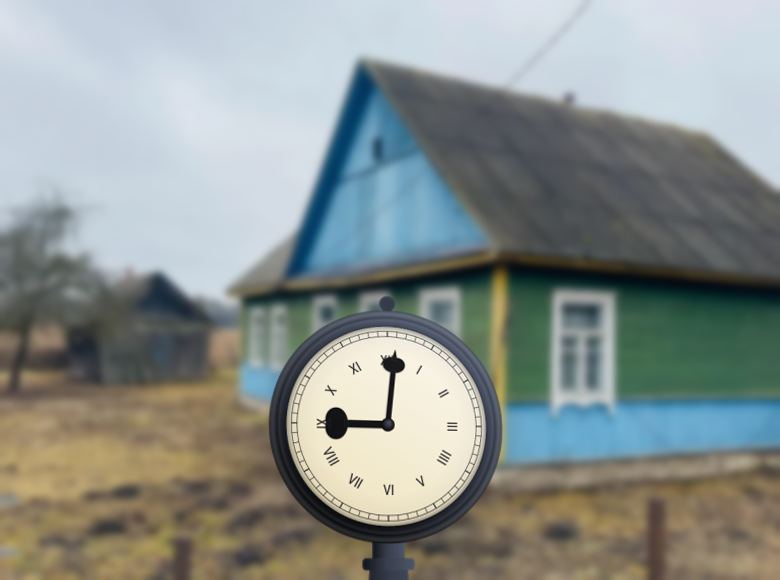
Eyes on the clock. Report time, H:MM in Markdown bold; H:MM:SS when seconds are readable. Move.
**9:01**
